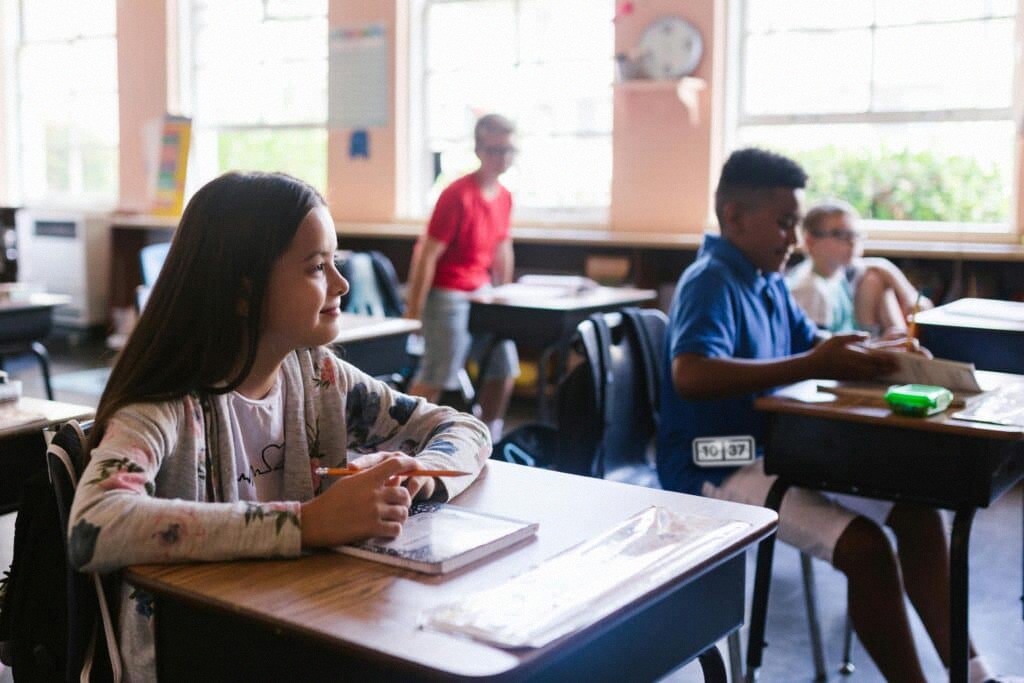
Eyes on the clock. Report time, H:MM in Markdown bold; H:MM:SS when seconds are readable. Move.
**10:37**
